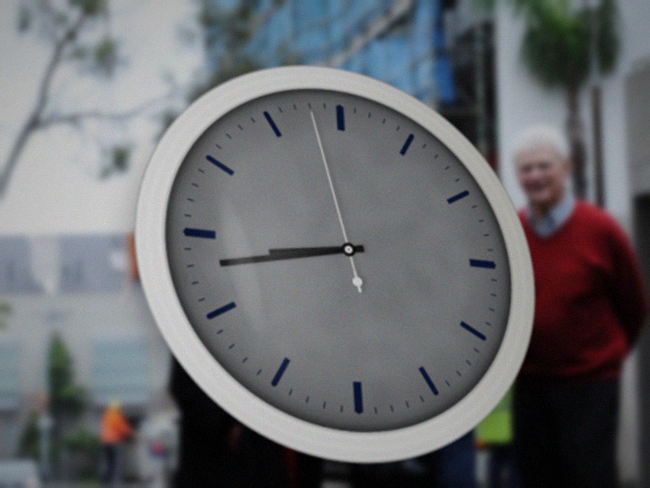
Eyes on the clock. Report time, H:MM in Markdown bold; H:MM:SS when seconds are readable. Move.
**8:42:58**
